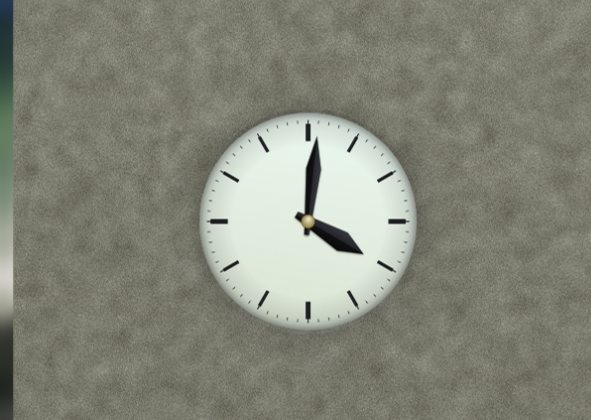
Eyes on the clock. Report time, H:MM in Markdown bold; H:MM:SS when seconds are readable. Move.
**4:01**
